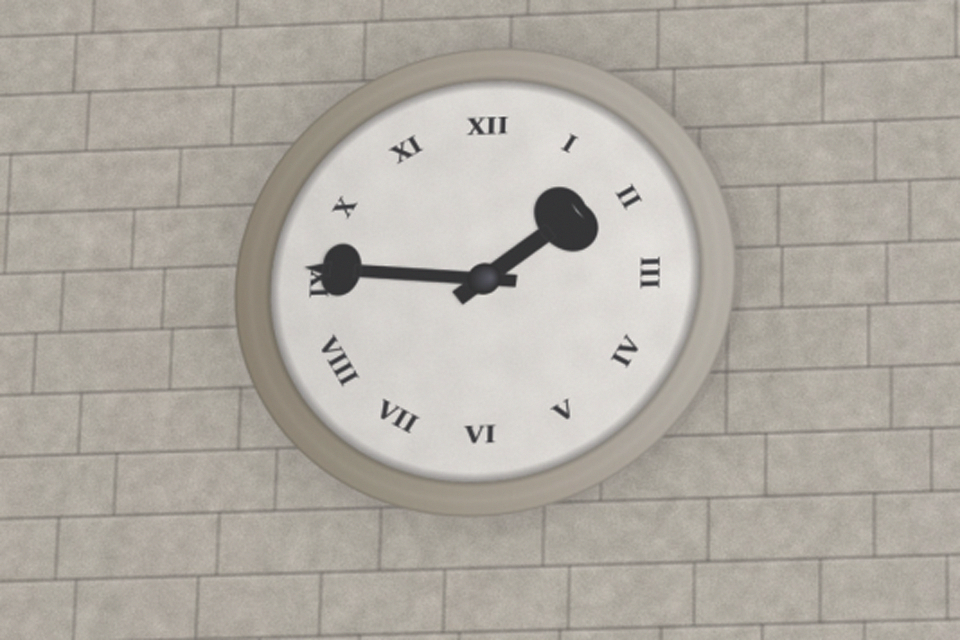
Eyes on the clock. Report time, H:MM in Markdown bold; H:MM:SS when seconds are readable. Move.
**1:46**
